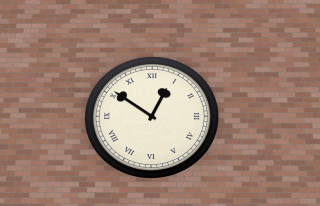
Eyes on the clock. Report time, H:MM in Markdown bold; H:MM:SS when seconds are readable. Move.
**12:51**
